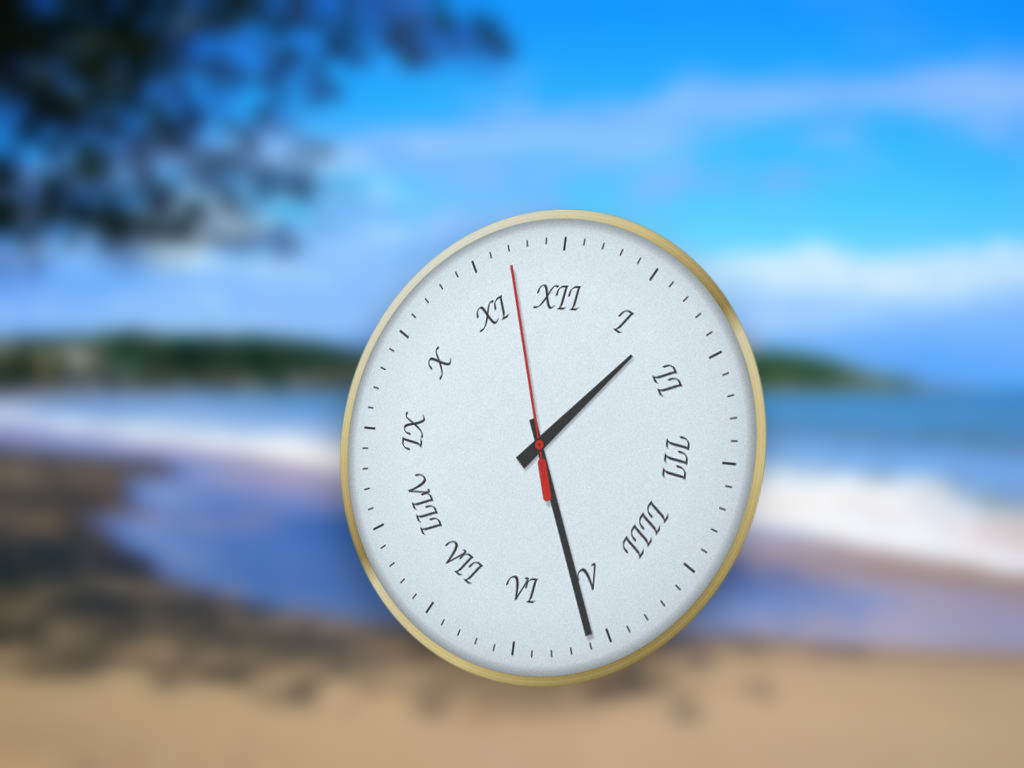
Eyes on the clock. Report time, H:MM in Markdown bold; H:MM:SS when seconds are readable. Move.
**1:25:57**
